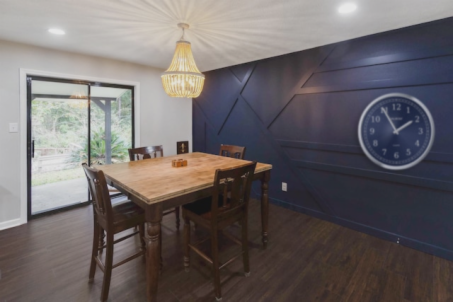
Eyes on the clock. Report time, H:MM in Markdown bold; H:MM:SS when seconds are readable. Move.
**1:55**
